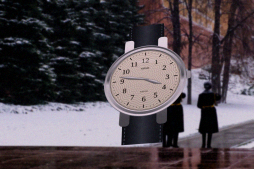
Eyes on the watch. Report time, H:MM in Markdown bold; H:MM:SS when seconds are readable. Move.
**3:47**
